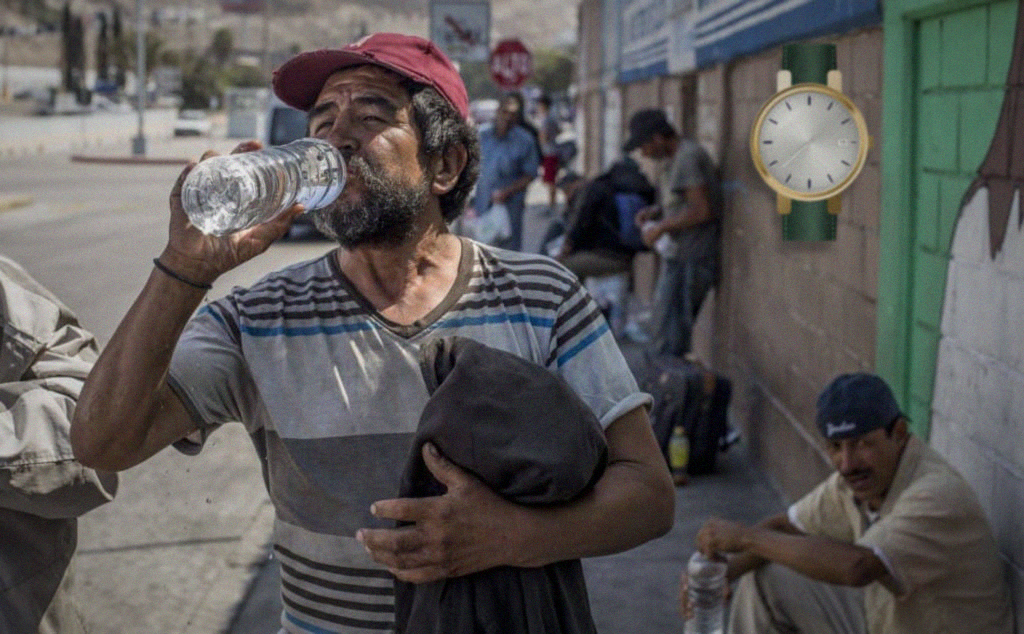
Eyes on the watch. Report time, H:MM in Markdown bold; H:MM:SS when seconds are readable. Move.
**7:38**
